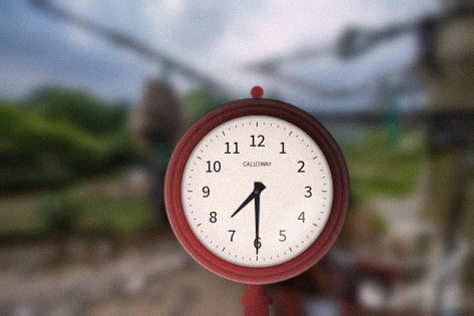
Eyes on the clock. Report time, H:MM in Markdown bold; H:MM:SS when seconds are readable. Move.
**7:30**
